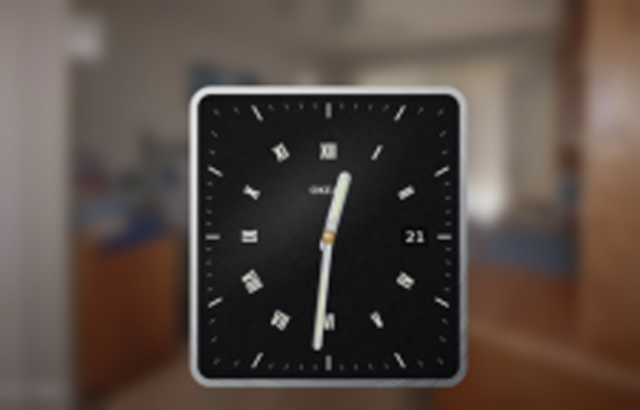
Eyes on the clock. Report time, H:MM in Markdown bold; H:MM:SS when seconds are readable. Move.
**12:31**
